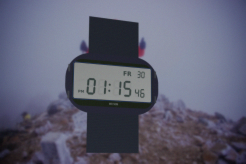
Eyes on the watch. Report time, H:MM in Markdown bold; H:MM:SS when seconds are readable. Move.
**1:15:46**
